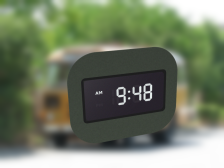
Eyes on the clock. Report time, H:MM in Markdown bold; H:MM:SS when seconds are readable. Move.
**9:48**
